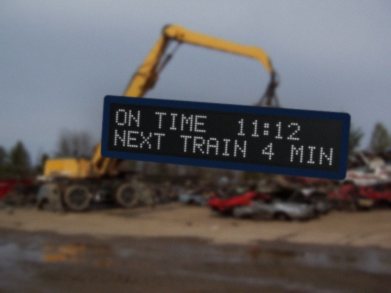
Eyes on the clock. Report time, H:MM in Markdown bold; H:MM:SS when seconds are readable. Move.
**11:12**
